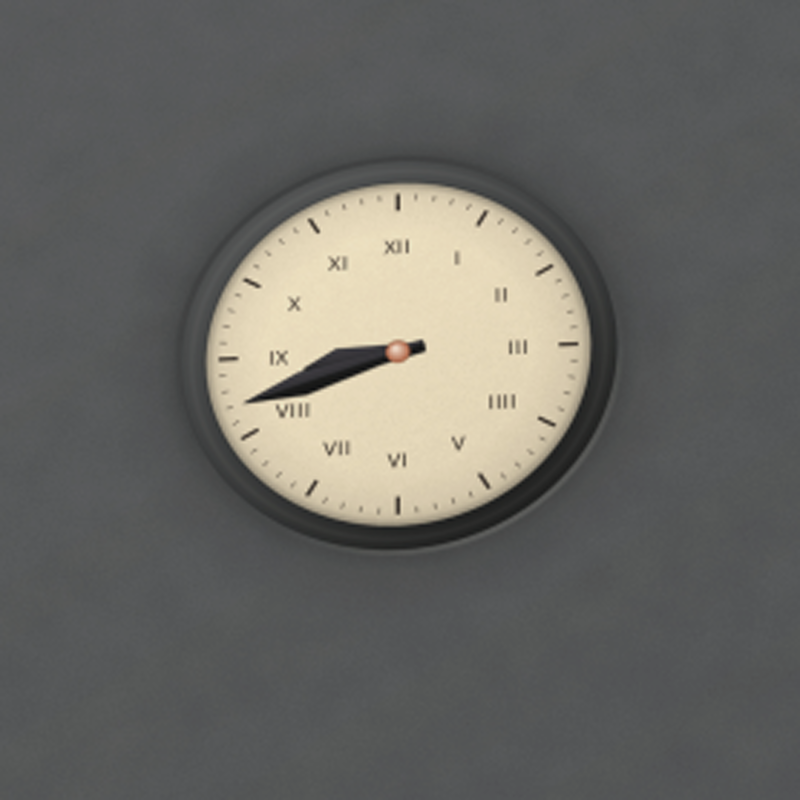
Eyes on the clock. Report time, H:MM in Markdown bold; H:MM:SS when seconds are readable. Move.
**8:42**
